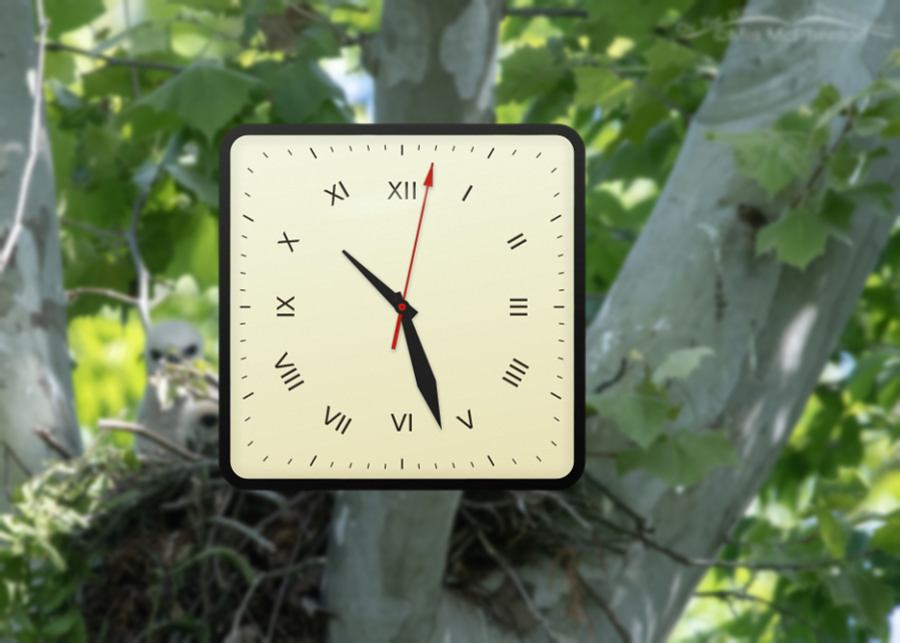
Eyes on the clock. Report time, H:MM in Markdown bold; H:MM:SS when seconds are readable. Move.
**10:27:02**
